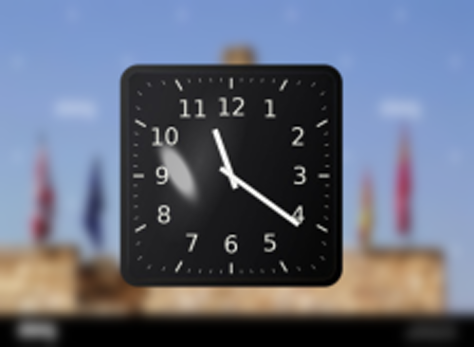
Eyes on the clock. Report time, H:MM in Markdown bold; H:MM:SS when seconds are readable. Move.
**11:21**
